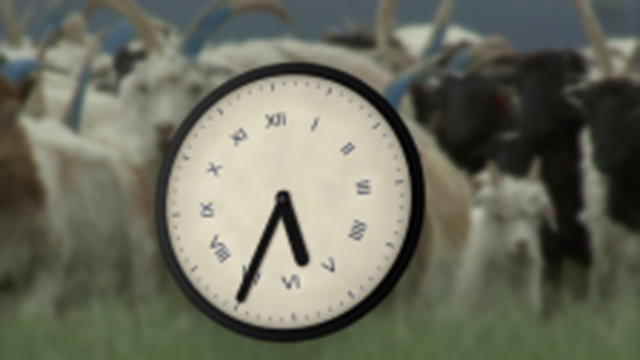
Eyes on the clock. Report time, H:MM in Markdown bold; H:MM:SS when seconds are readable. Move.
**5:35**
